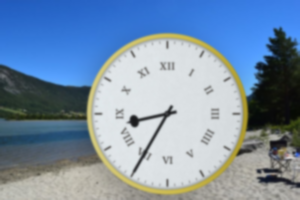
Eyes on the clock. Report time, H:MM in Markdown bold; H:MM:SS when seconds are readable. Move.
**8:35**
